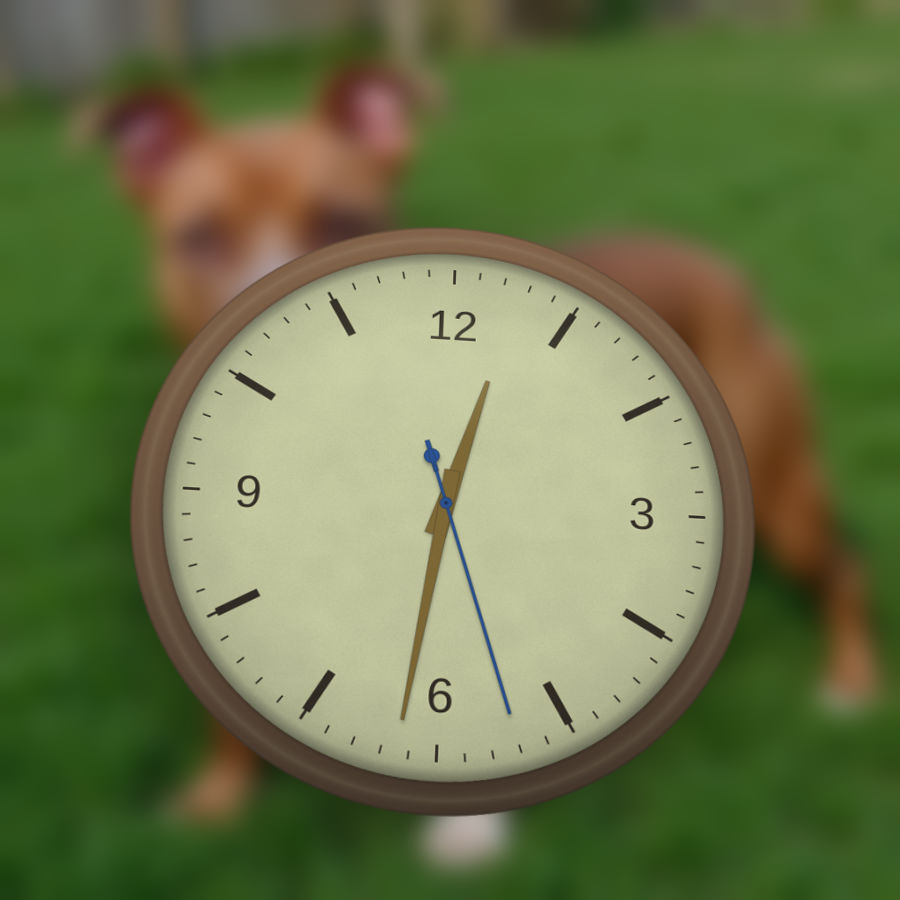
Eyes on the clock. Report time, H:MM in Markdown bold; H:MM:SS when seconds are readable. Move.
**12:31:27**
